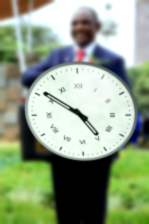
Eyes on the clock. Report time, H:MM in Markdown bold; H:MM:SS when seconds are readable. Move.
**4:51**
